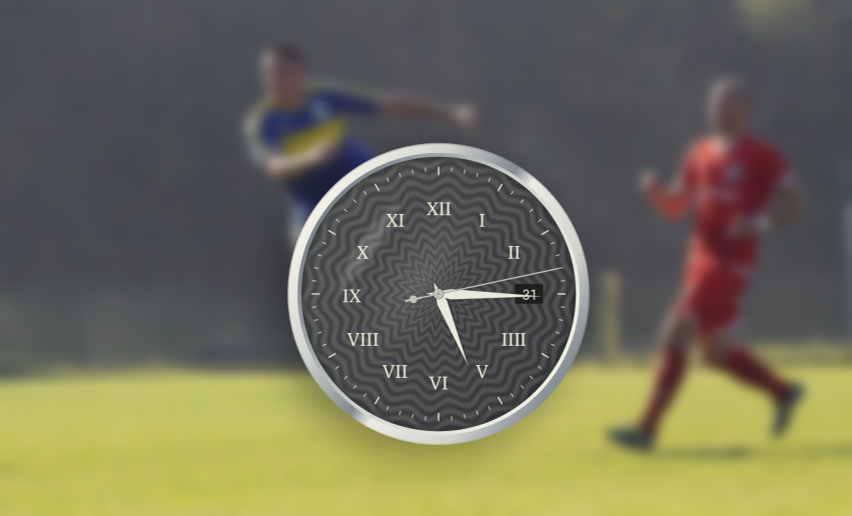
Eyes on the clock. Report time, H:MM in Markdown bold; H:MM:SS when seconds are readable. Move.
**5:15:13**
